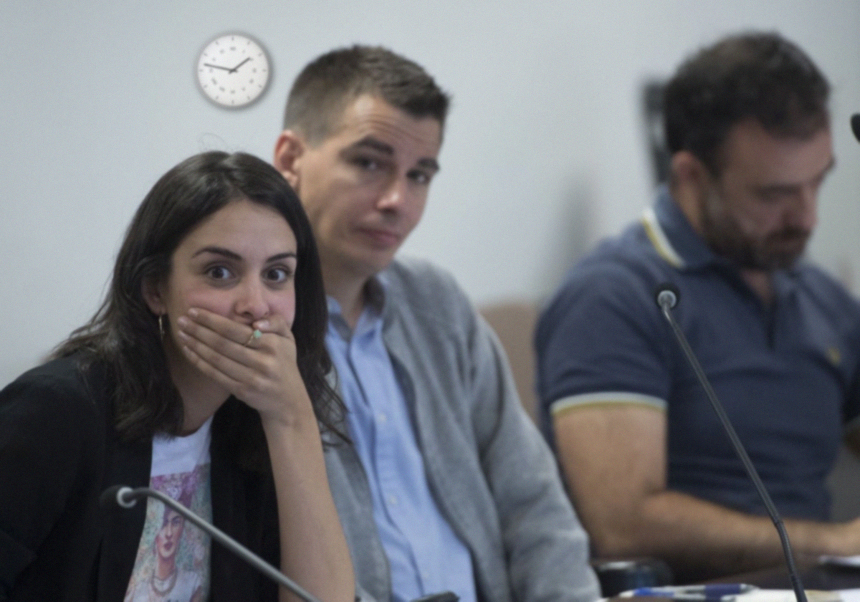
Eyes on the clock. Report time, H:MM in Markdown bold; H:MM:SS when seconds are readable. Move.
**1:47**
